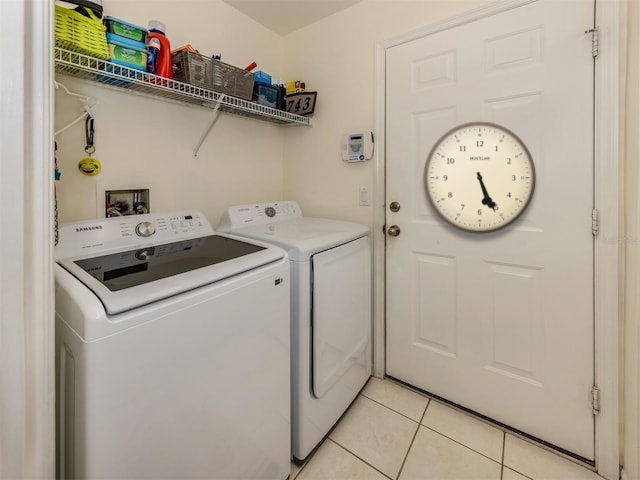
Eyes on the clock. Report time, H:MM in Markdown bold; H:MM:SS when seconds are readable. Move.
**5:26**
